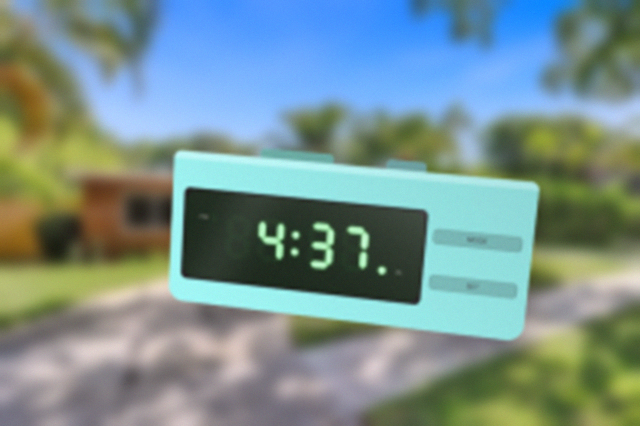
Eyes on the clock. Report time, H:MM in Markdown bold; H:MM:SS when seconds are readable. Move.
**4:37**
